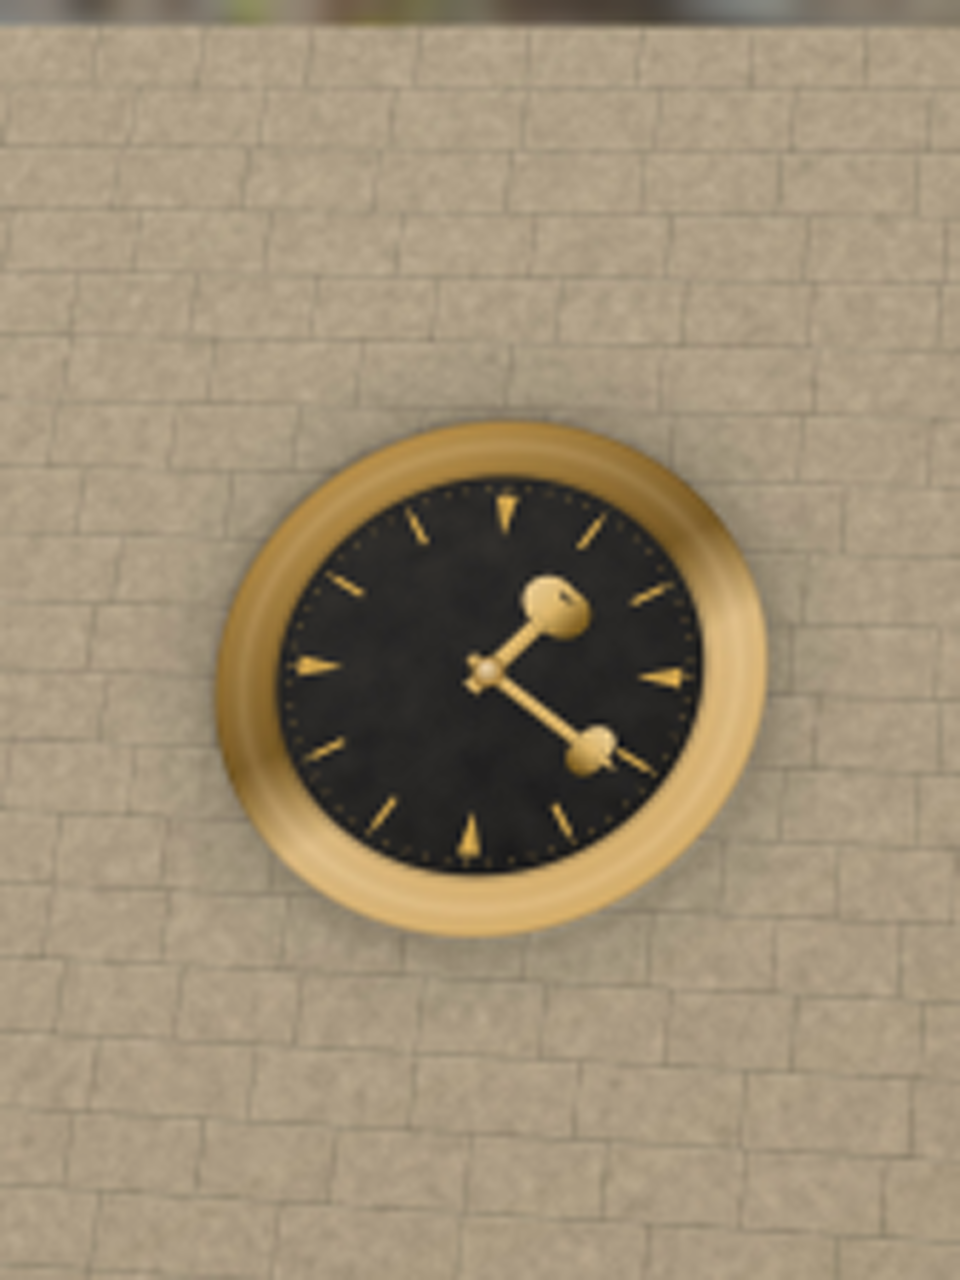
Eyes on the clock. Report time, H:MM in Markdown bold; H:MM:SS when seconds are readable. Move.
**1:21**
